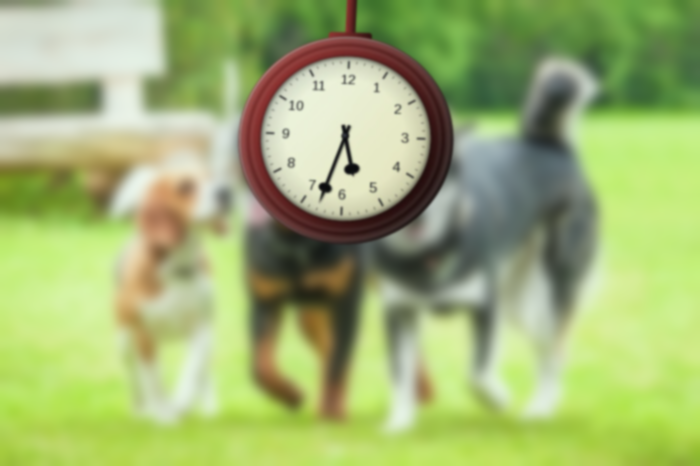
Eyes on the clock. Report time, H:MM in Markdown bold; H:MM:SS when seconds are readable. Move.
**5:33**
